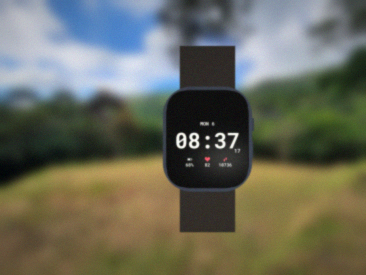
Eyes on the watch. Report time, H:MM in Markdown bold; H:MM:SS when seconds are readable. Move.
**8:37**
